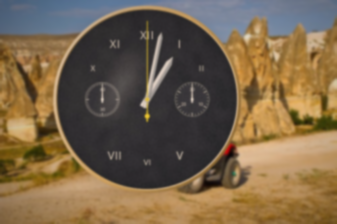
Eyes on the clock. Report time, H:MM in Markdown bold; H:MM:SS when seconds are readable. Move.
**1:02**
